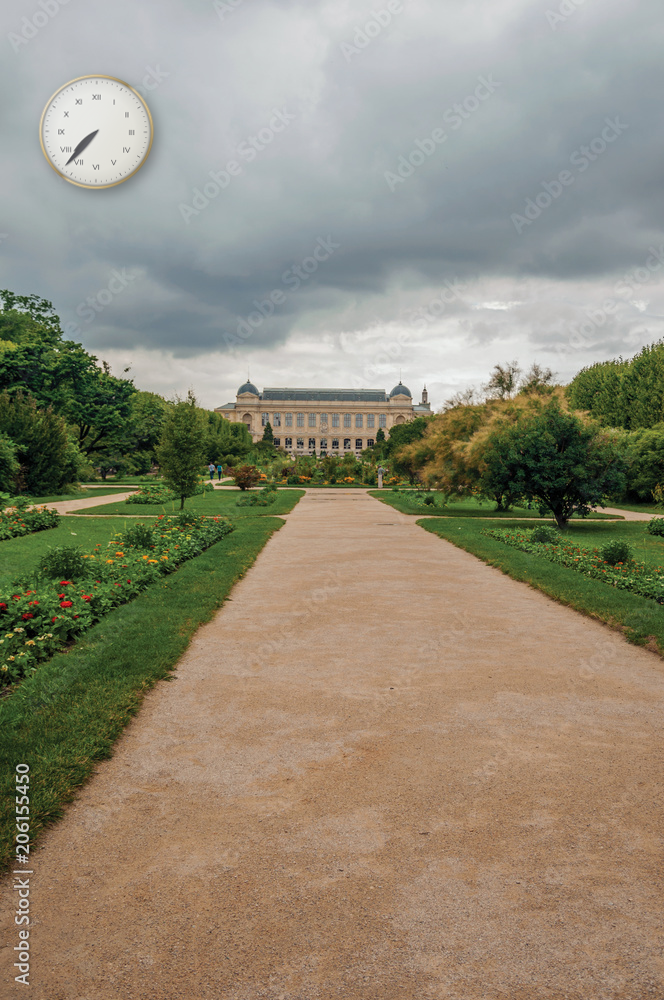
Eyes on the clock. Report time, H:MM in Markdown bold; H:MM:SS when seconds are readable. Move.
**7:37**
